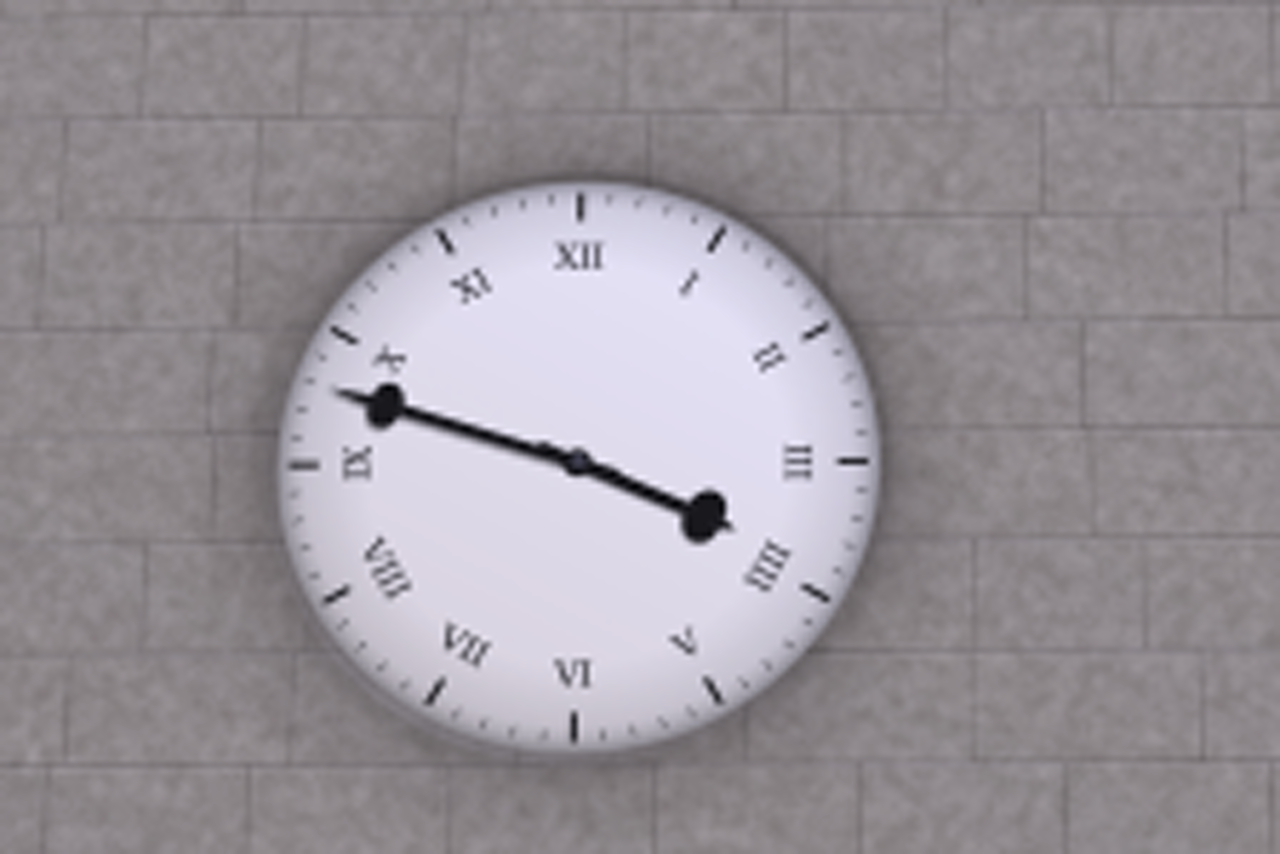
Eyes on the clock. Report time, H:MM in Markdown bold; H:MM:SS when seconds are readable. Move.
**3:48**
